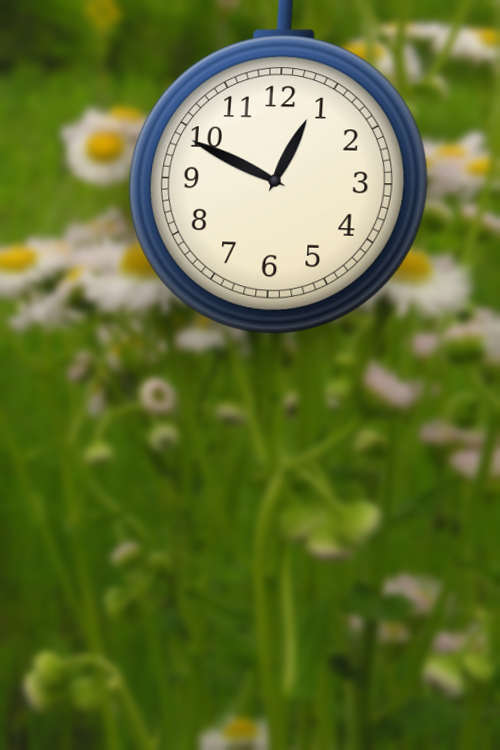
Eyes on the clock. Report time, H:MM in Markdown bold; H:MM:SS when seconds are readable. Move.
**12:49**
